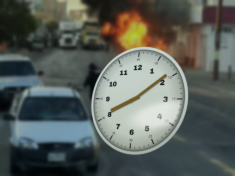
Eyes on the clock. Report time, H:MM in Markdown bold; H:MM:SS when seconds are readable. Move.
**8:09**
